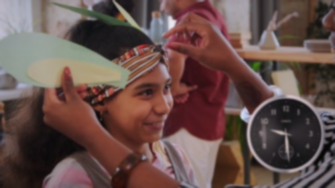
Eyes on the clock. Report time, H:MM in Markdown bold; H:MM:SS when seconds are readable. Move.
**9:29**
